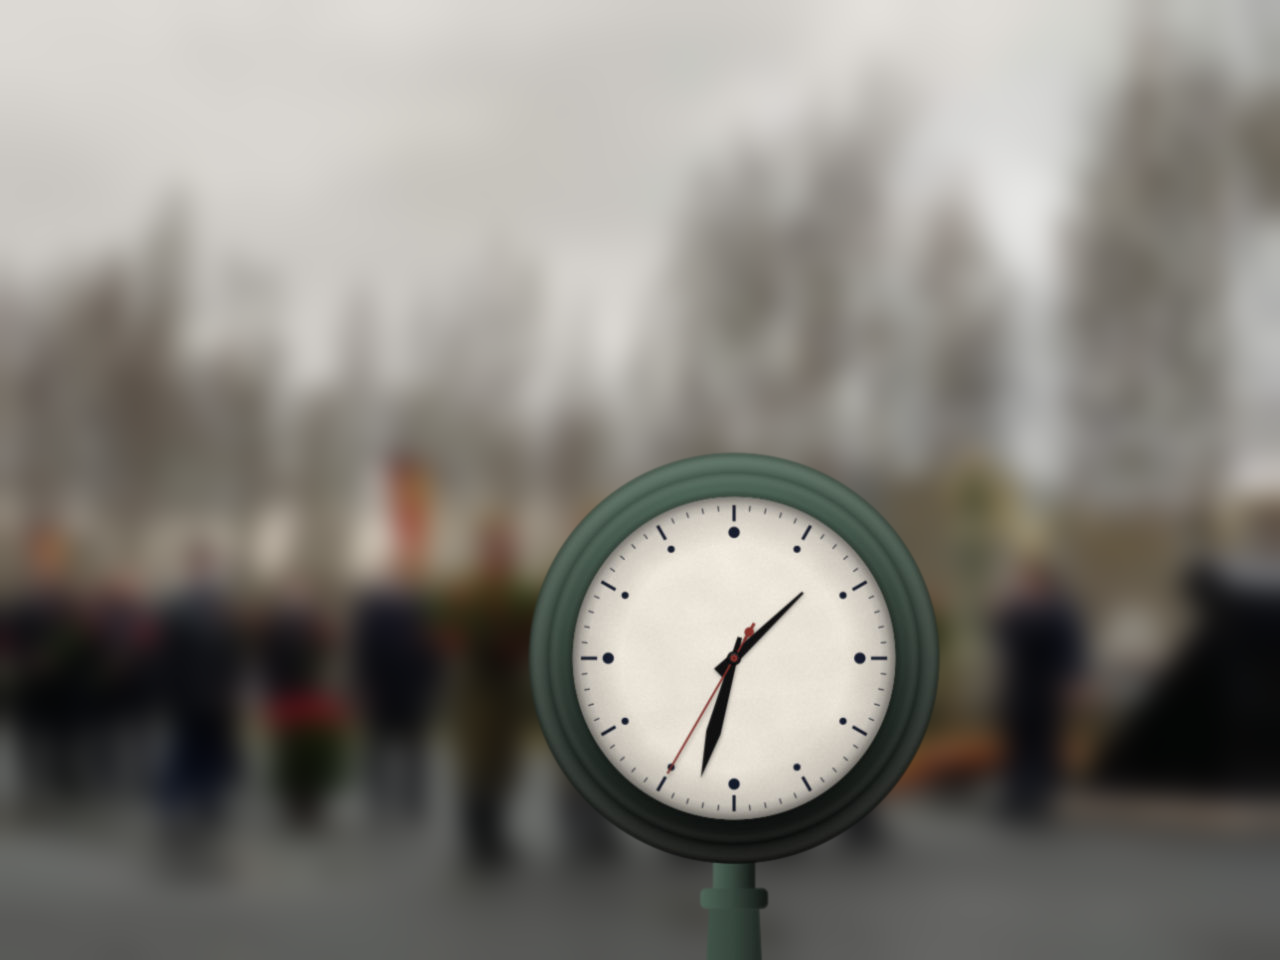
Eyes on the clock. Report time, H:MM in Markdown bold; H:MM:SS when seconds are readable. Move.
**1:32:35**
